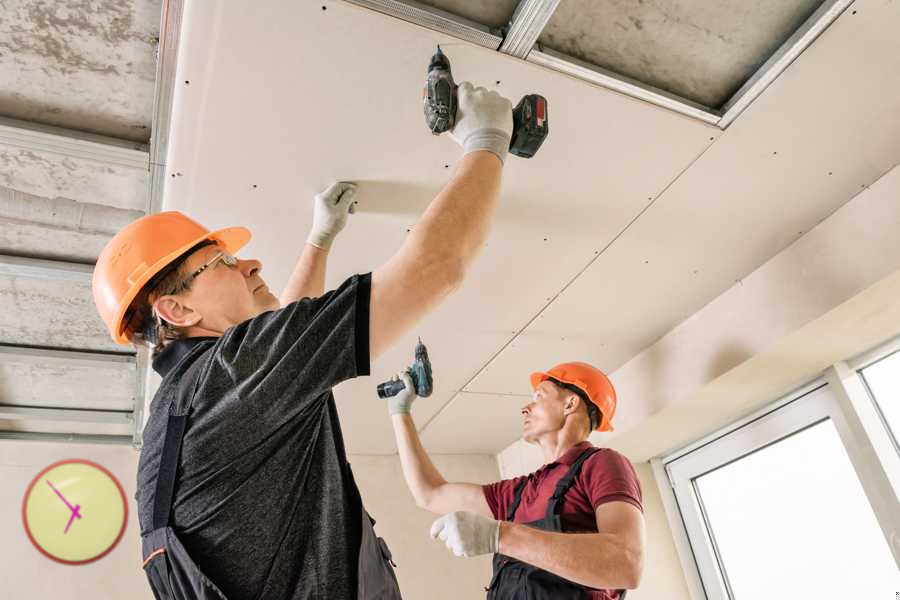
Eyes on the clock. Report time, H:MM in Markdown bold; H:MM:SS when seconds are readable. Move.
**6:53**
